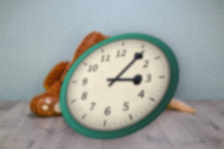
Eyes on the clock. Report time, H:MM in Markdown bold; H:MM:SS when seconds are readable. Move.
**3:06**
